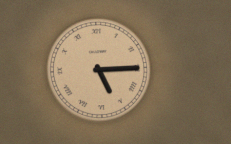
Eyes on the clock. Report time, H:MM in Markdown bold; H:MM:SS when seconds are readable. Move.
**5:15**
